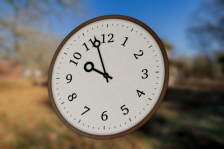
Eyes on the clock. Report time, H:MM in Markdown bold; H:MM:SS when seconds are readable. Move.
**9:57**
